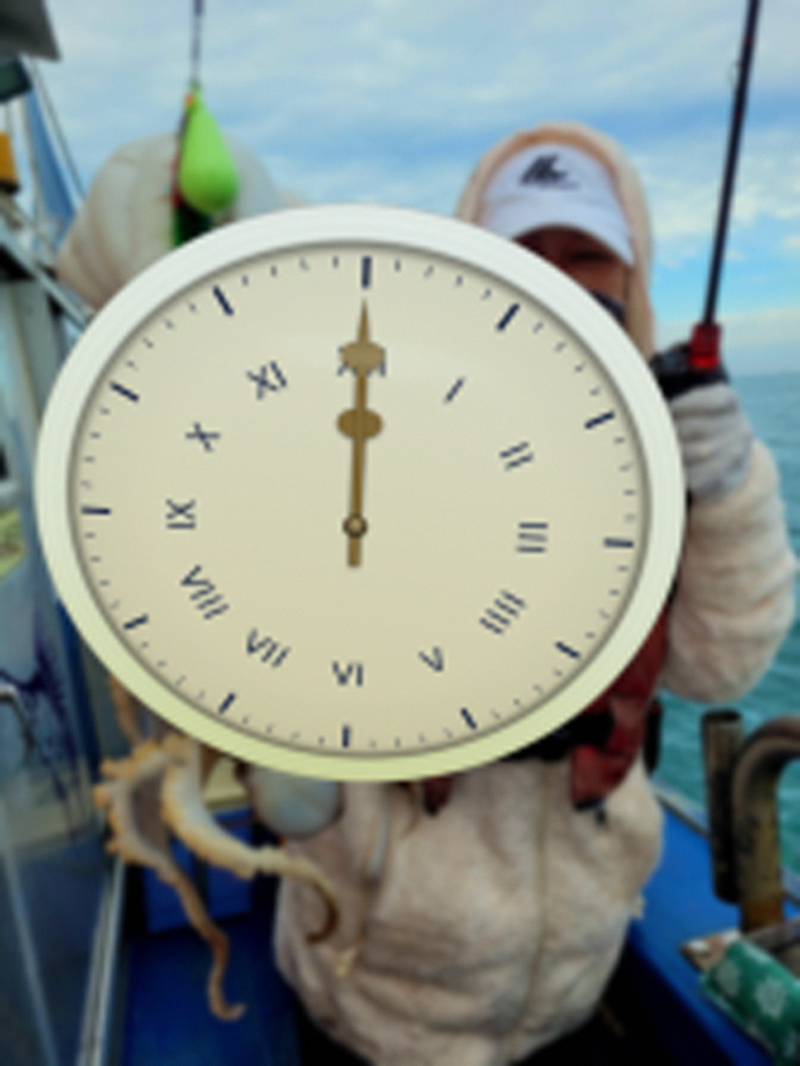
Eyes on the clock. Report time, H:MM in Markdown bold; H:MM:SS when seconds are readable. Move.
**12:00**
